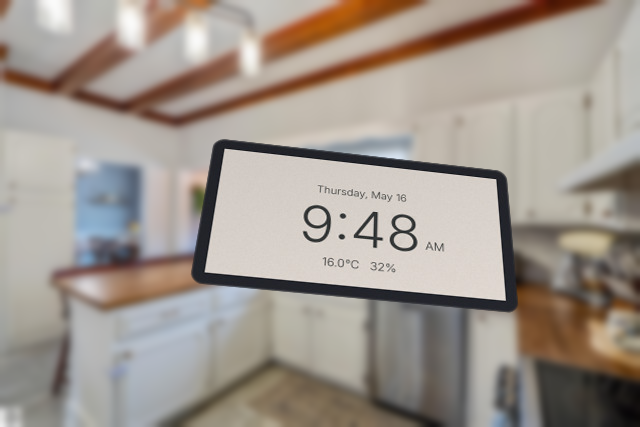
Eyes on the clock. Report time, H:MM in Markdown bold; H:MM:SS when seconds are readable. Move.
**9:48**
